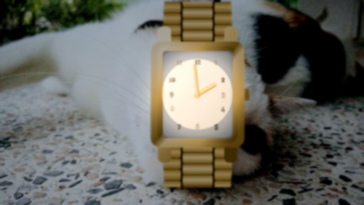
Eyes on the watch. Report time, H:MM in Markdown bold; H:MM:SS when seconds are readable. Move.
**1:59**
